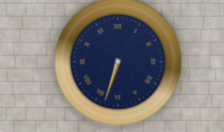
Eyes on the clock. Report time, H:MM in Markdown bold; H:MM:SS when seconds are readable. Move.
**6:33**
